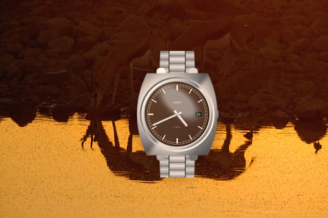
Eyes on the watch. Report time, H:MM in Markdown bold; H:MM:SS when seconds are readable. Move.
**4:41**
